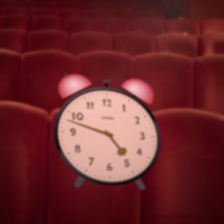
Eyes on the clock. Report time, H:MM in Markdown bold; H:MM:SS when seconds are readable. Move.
**4:48**
